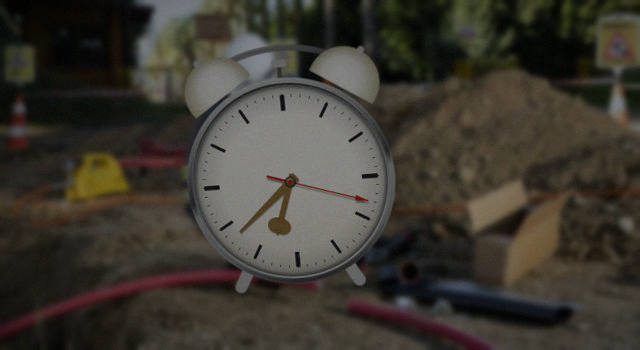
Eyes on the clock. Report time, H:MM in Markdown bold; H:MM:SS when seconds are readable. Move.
**6:38:18**
